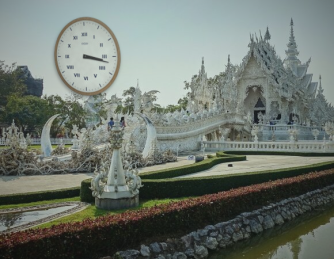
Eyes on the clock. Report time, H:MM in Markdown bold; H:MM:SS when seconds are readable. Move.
**3:17**
